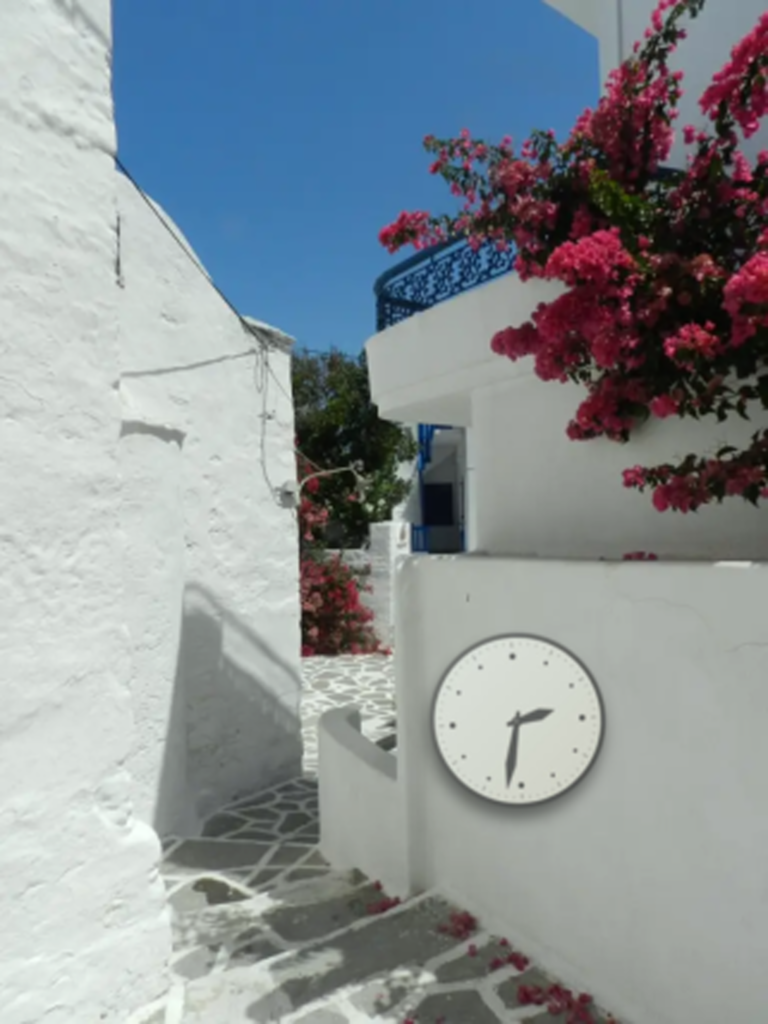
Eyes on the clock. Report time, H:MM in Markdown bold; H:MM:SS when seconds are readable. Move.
**2:32**
